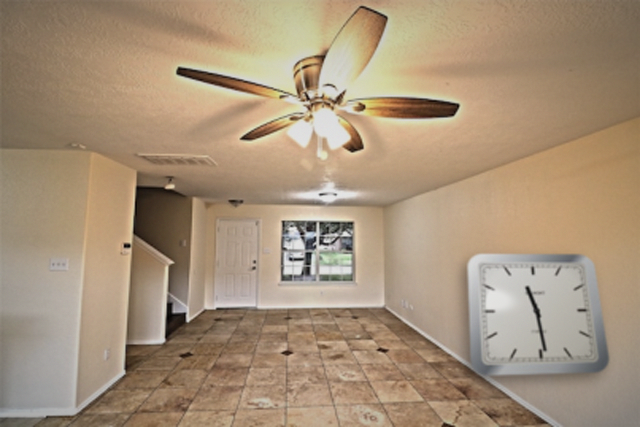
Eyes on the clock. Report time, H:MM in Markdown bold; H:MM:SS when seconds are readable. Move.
**11:29**
